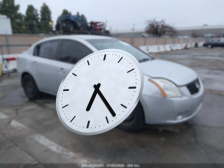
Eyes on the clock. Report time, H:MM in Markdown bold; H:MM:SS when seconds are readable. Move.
**6:23**
